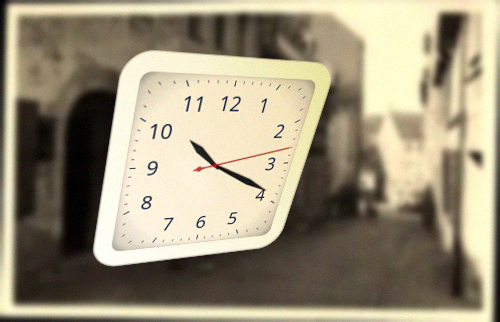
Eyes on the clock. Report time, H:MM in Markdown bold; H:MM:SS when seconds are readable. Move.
**10:19:13**
